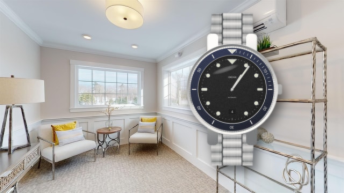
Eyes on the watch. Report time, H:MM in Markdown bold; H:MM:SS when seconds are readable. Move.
**1:06**
